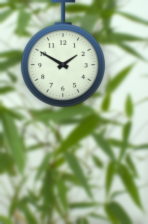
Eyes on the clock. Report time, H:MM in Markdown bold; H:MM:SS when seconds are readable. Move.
**1:50**
